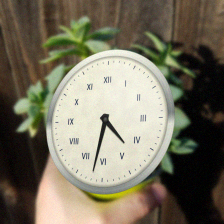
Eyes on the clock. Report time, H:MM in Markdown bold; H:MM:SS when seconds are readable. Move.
**4:32**
